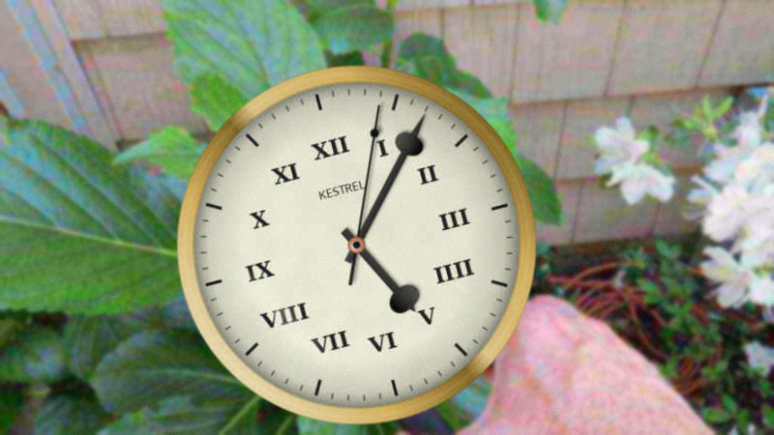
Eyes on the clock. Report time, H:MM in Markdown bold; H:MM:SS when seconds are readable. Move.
**5:07:04**
